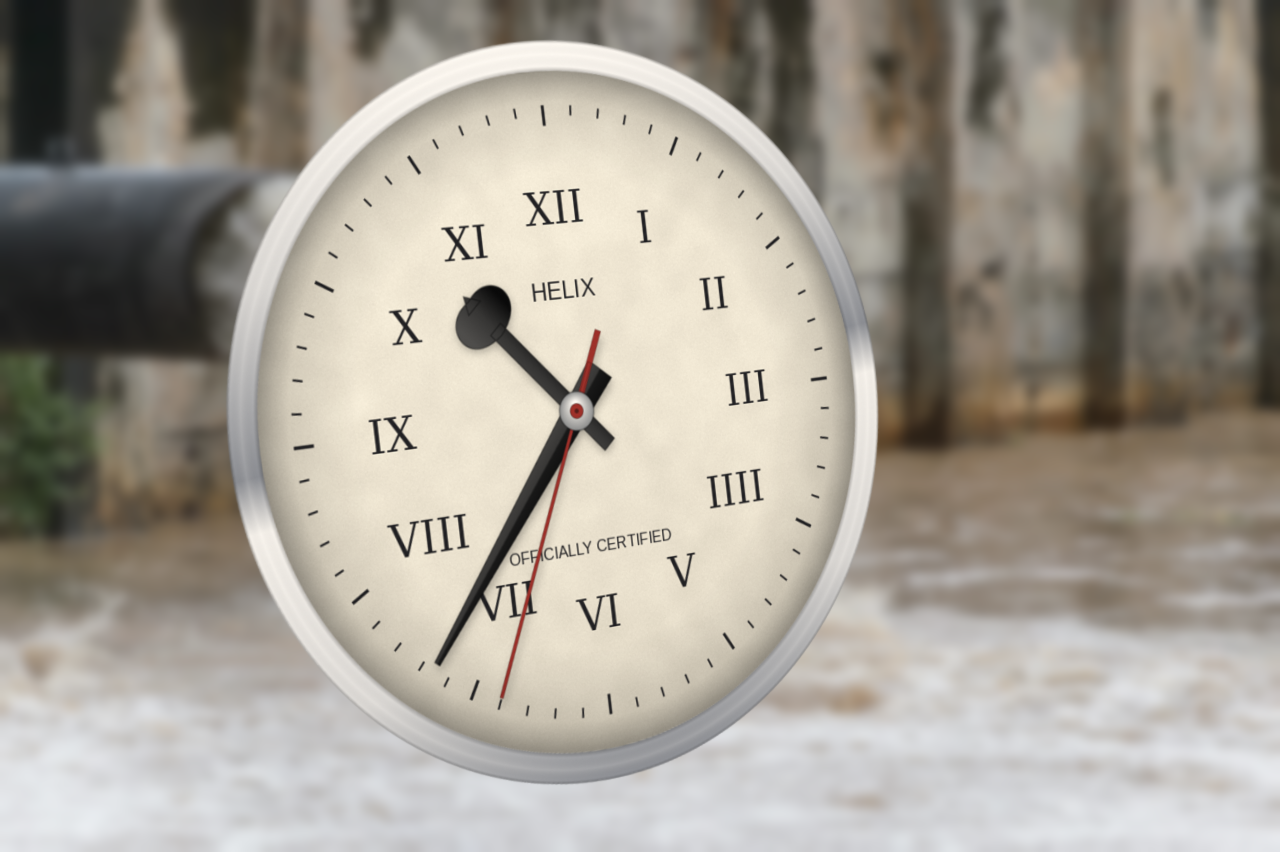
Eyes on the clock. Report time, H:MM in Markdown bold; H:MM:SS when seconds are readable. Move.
**10:36:34**
